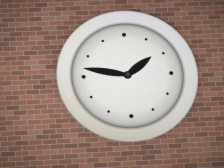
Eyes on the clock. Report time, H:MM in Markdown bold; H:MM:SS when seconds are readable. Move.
**1:47**
